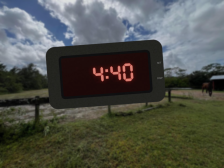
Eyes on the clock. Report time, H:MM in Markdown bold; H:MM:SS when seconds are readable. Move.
**4:40**
